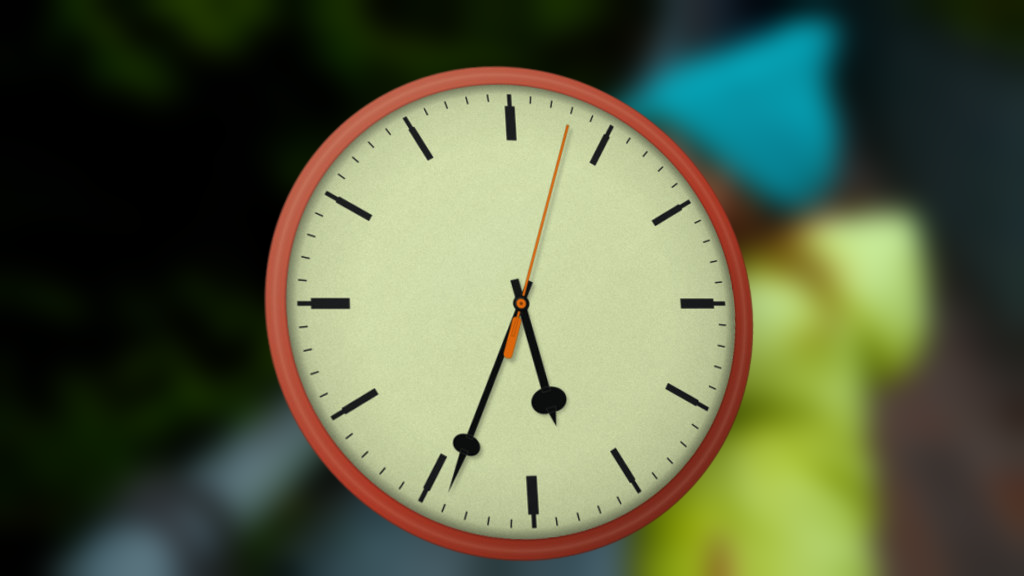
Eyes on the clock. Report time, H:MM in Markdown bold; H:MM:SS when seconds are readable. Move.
**5:34:03**
